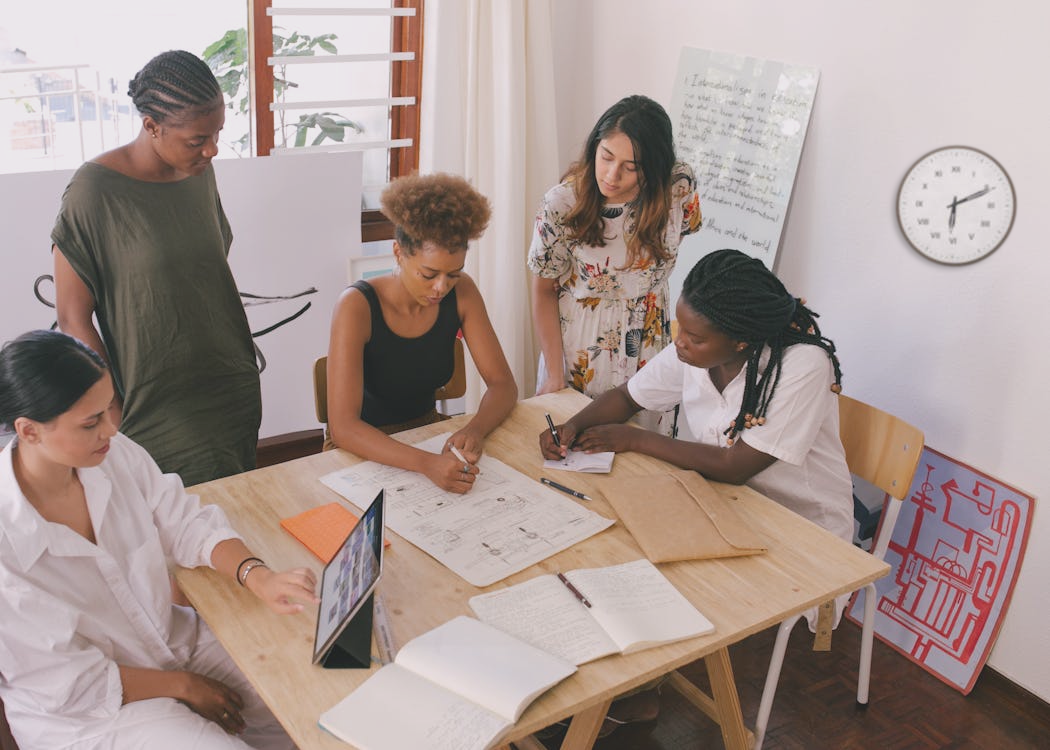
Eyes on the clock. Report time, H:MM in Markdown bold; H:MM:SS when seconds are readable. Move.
**6:11**
